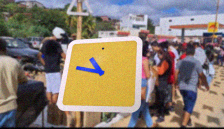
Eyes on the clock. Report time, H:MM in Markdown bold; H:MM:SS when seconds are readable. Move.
**10:47**
